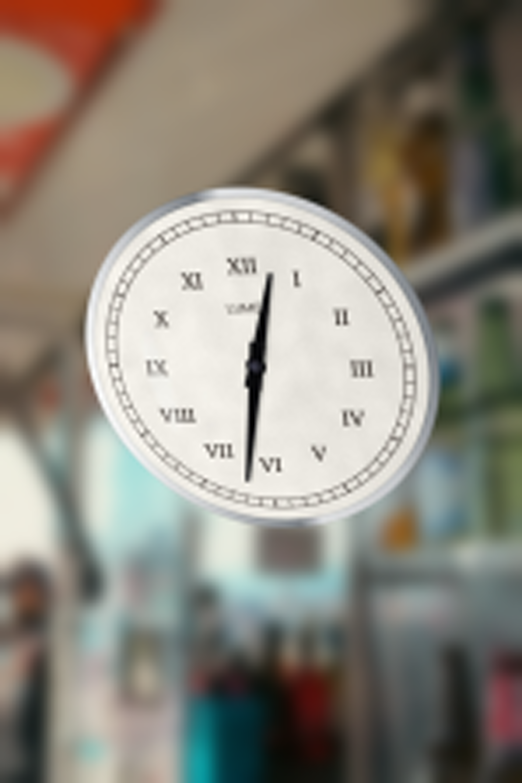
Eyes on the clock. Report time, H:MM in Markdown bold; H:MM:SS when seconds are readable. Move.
**12:32**
